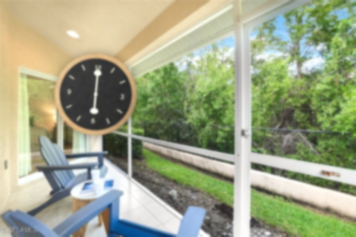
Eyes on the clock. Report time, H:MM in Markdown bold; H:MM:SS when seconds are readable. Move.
**6:00**
